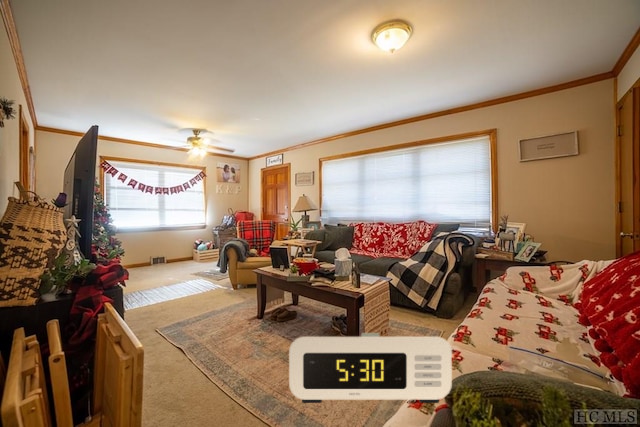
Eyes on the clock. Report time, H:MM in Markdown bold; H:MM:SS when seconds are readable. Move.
**5:30**
